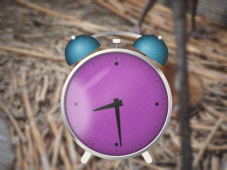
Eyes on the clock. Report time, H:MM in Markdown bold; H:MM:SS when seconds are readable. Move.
**8:29**
